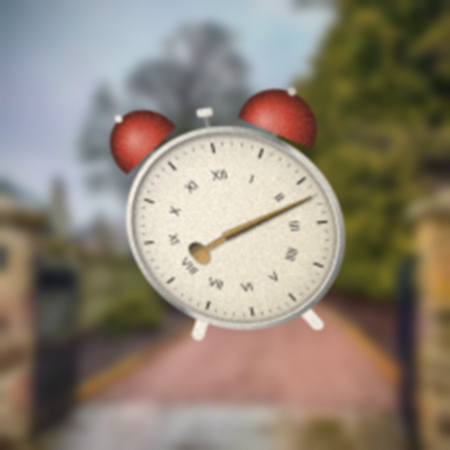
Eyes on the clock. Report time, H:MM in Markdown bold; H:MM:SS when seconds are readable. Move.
**8:12**
